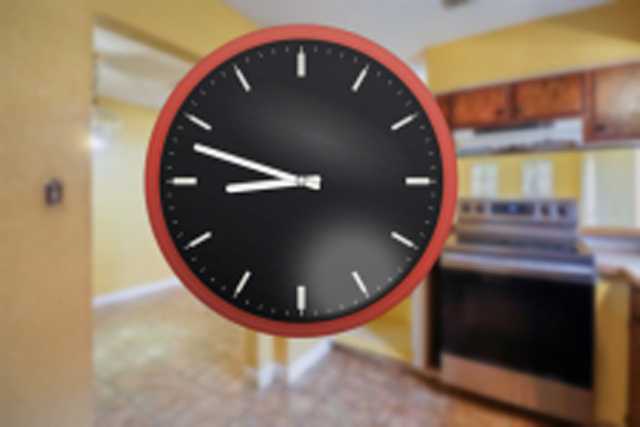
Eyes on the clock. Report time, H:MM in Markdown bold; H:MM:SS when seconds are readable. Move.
**8:48**
